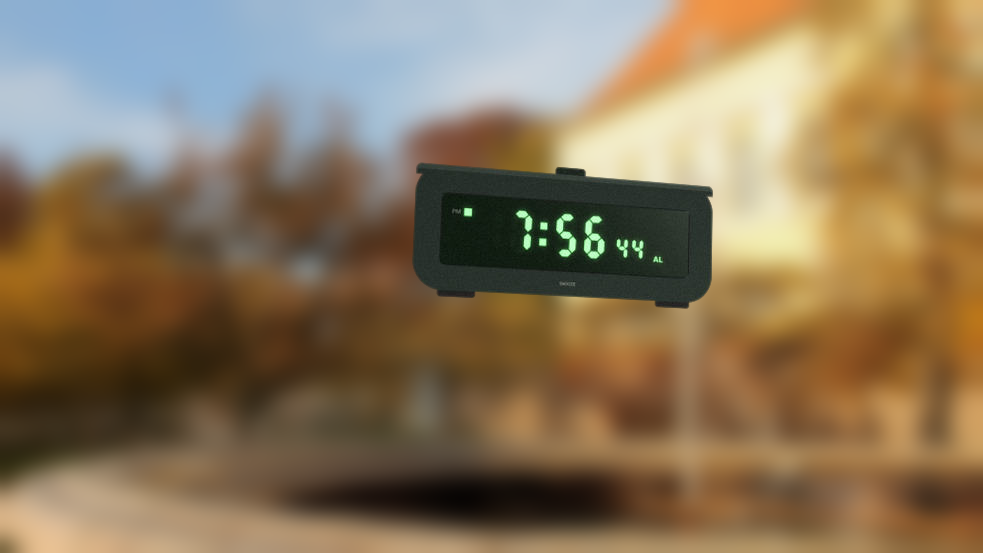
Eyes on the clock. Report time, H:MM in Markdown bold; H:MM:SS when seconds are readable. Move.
**7:56:44**
